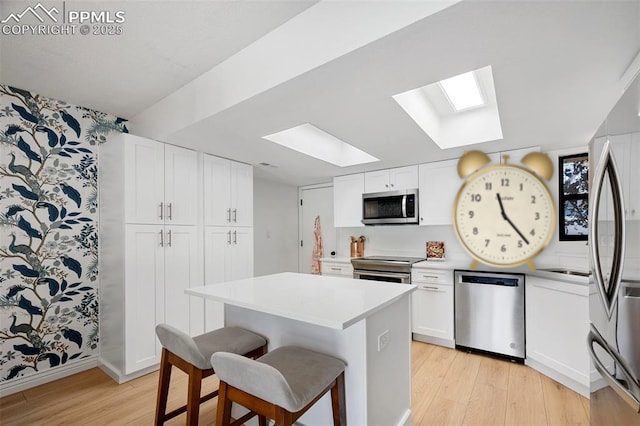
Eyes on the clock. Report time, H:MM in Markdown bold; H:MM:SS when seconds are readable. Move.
**11:23**
